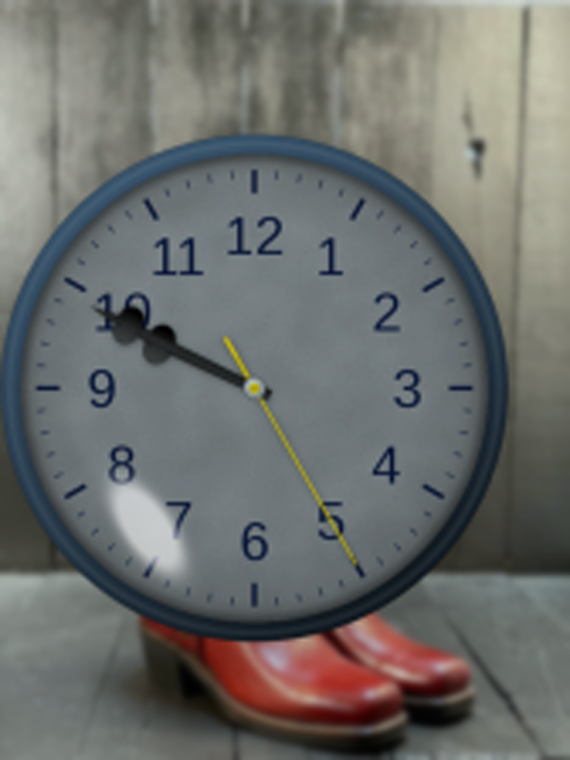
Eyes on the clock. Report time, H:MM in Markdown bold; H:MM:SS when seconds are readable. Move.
**9:49:25**
